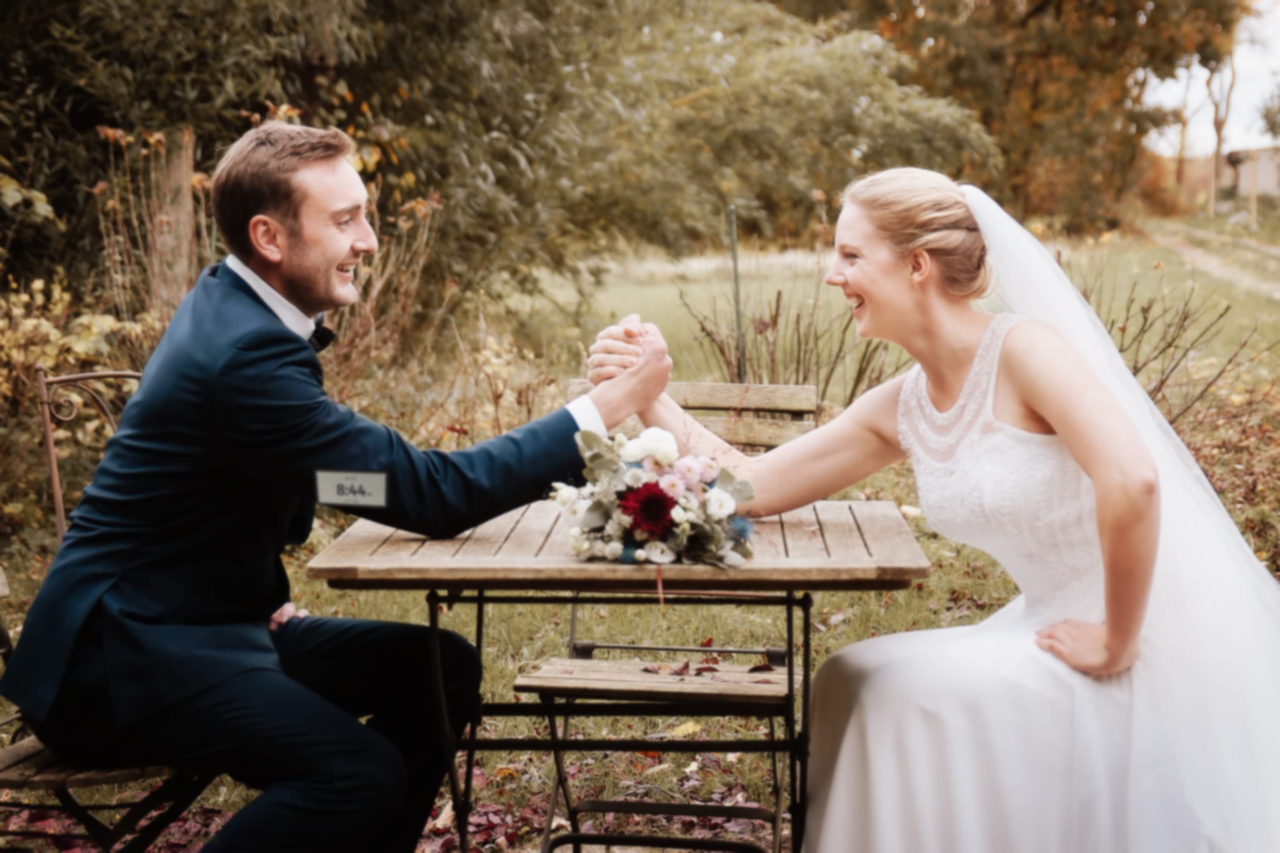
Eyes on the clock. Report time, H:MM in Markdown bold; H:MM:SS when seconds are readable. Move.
**8:44**
